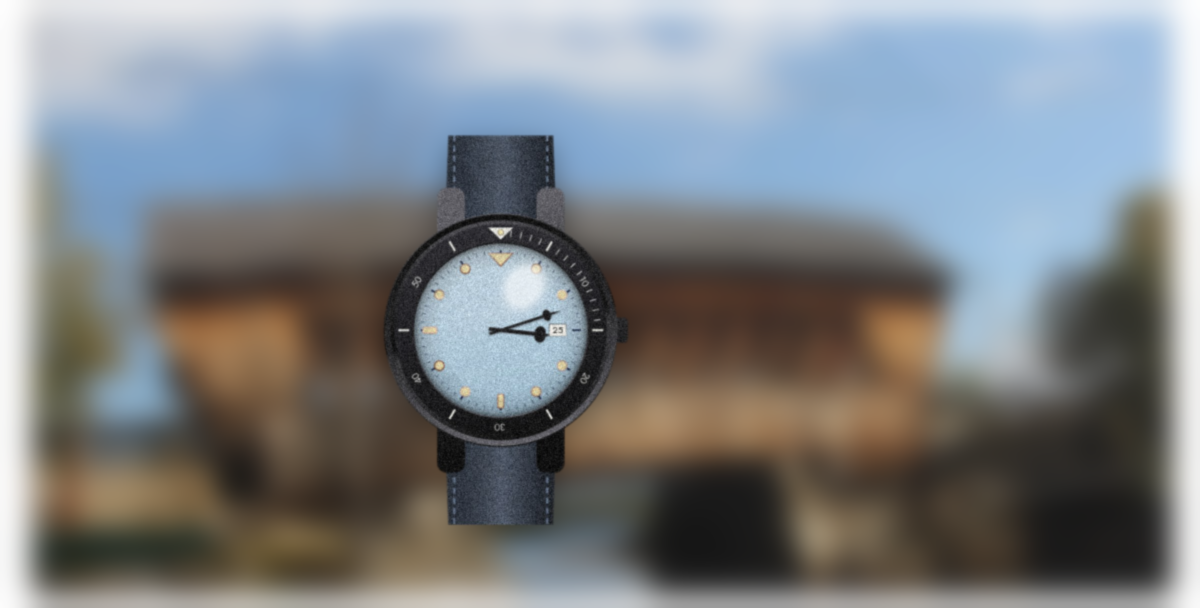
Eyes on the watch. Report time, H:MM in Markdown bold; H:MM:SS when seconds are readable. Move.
**3:12**
